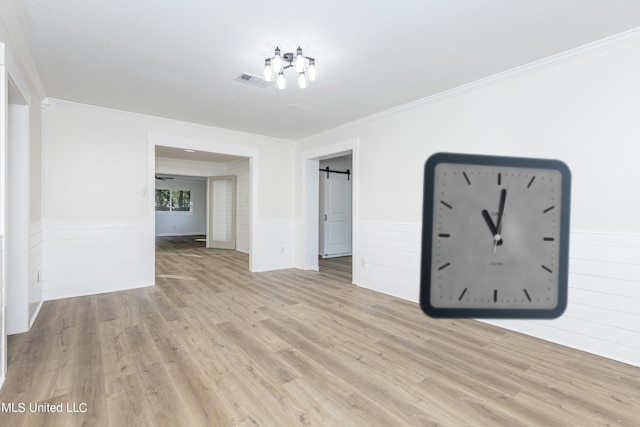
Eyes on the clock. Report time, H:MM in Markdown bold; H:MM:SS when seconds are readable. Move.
**11:01:02**
